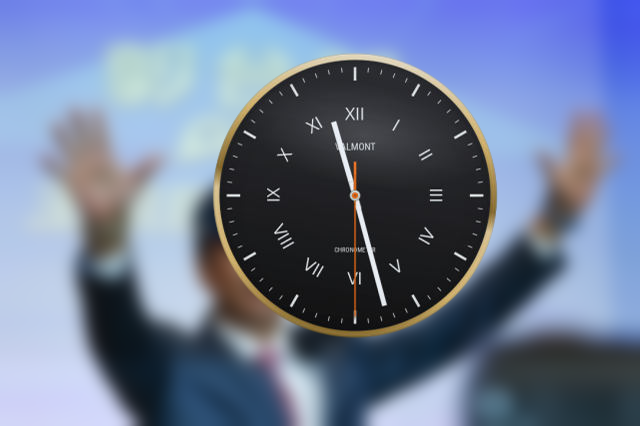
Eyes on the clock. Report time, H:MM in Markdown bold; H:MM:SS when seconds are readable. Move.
**11:27:30**
